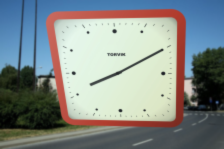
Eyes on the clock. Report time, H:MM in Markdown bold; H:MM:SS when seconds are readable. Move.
**8:10**
